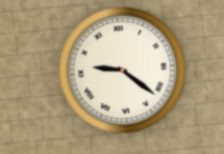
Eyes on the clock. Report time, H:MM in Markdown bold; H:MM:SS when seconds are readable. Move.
**9:22**
